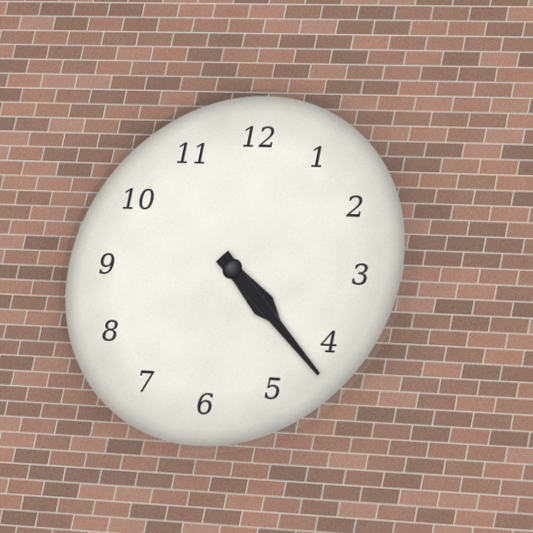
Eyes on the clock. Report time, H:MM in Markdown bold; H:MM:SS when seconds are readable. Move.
**4:22**
